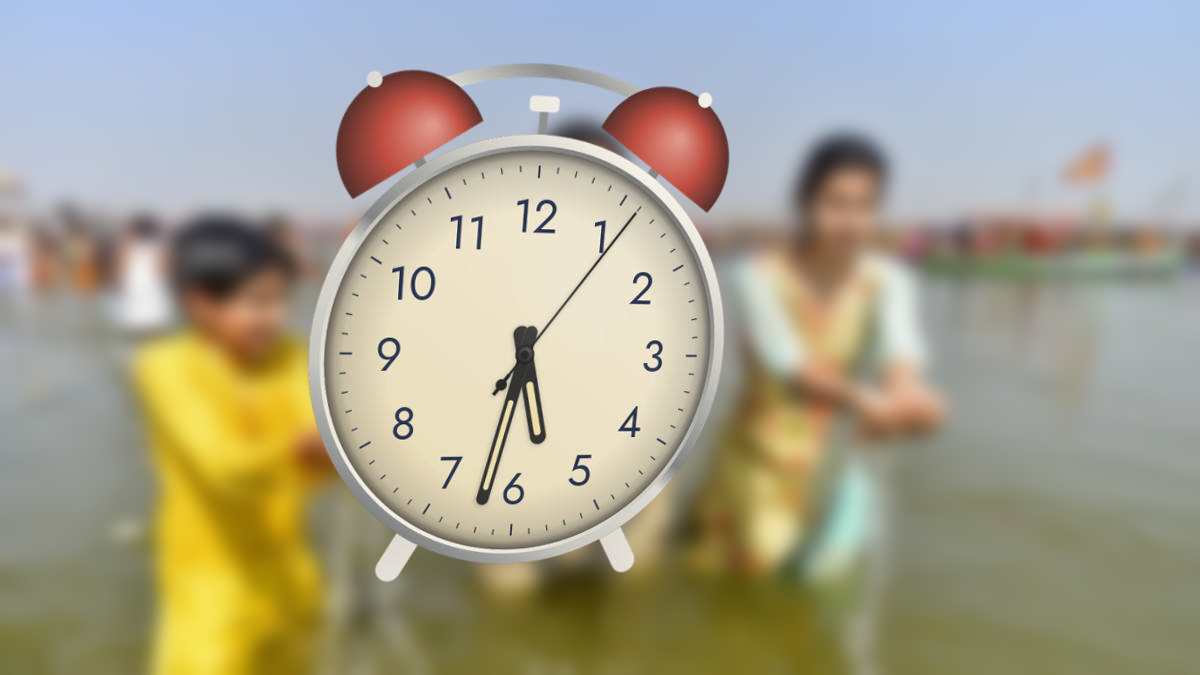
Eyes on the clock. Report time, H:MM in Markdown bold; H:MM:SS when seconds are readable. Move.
**5:32:06**
